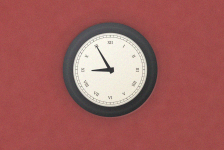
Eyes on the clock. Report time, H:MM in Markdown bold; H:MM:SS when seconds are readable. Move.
**8:55**
